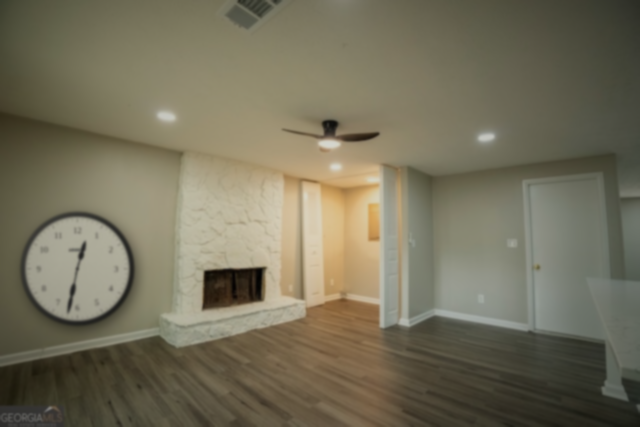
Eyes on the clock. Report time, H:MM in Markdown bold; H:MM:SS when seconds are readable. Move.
**12:32**
